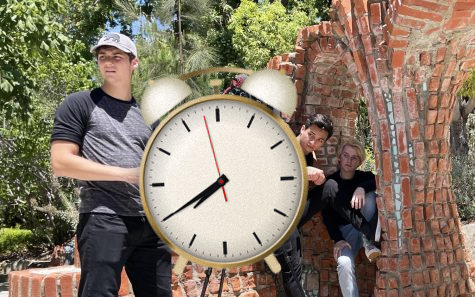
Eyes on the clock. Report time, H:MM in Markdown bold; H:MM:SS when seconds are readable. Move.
**7:39:58**
